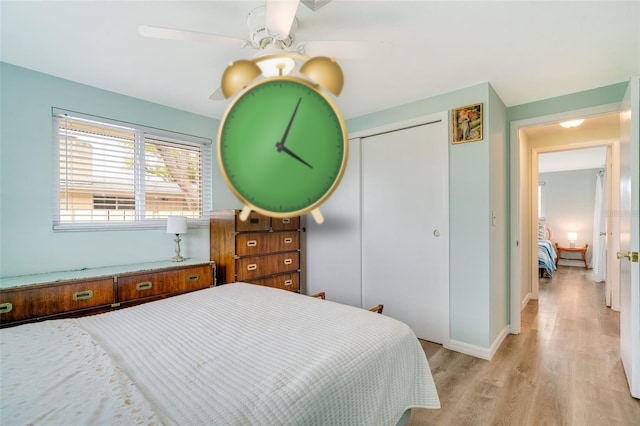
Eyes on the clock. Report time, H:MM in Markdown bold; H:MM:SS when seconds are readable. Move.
**4:04**
